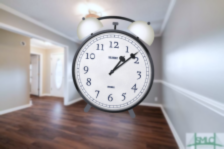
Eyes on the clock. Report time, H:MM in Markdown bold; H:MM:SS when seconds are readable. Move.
**1:08**
